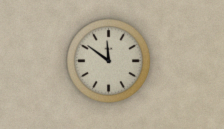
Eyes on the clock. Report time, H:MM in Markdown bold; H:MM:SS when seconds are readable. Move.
**11:51**
